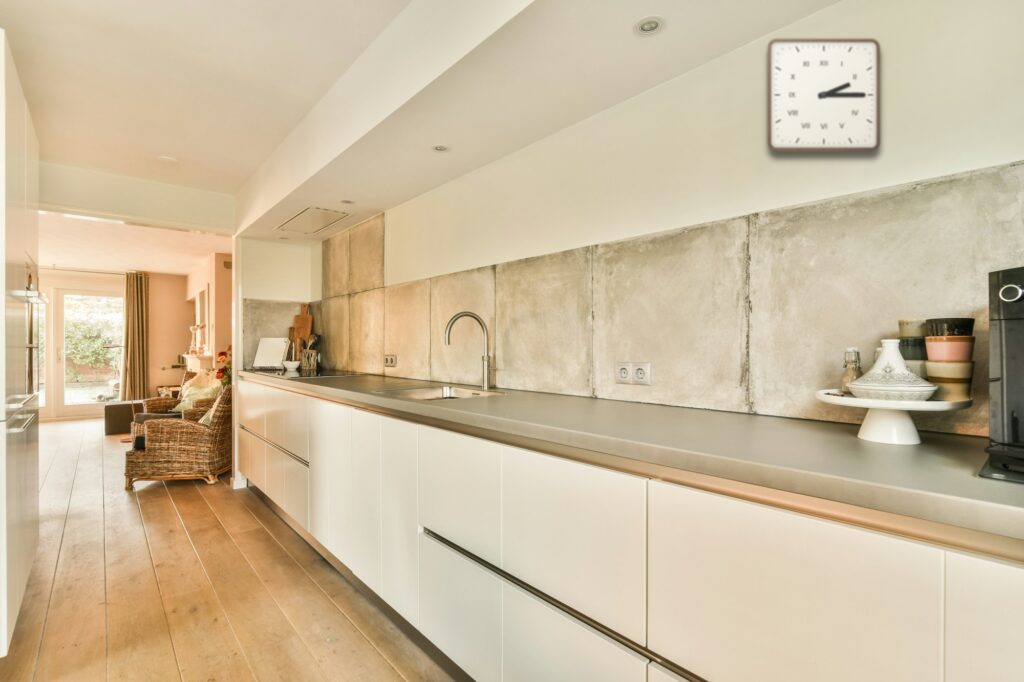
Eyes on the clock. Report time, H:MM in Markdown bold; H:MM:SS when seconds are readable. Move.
**2:15**
